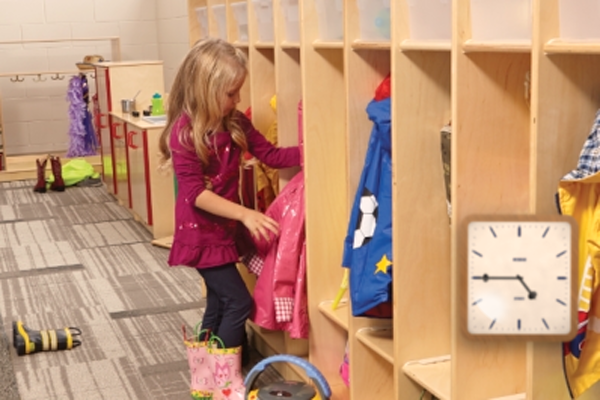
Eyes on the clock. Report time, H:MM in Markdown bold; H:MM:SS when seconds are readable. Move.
**4:45**
